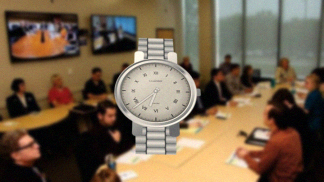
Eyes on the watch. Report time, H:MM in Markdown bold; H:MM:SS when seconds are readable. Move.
**6:38**
